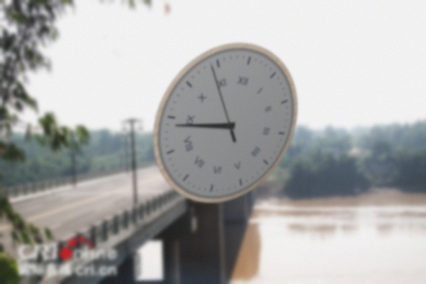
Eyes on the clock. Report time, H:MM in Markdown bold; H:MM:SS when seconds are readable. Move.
**8:43:54**
